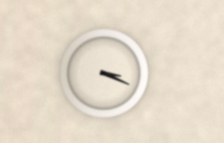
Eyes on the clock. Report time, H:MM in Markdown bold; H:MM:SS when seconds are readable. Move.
**3:19**
